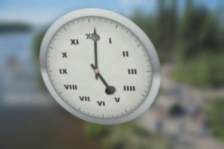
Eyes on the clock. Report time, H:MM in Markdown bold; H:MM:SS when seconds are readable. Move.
**5:01**
